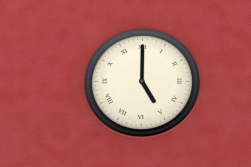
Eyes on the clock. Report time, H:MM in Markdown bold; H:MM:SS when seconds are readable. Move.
**5:00**
